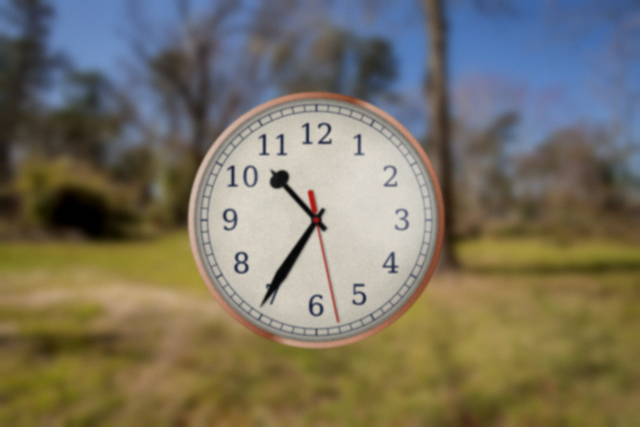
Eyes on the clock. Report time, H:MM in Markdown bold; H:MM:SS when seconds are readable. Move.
**10:35:28**
